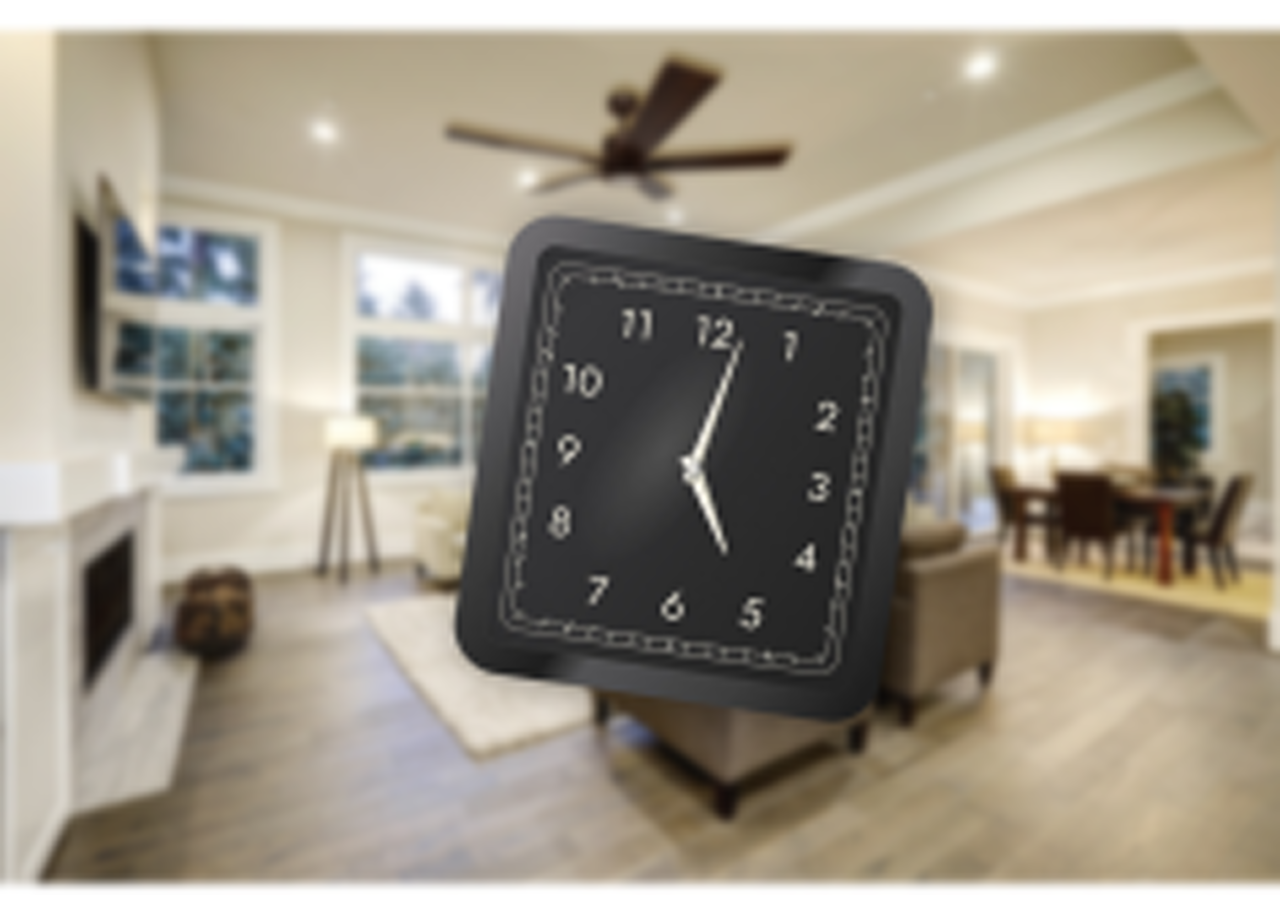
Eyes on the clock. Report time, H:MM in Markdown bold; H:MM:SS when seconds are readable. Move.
**5:02**
